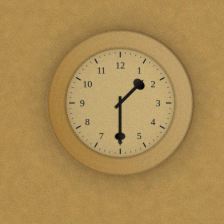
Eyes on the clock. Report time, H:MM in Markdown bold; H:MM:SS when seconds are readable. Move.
**1:30**
